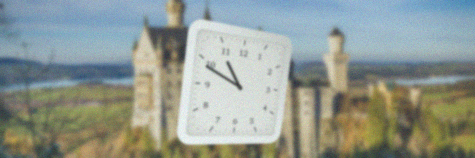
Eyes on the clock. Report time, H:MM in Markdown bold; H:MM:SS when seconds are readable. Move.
**10:49**
